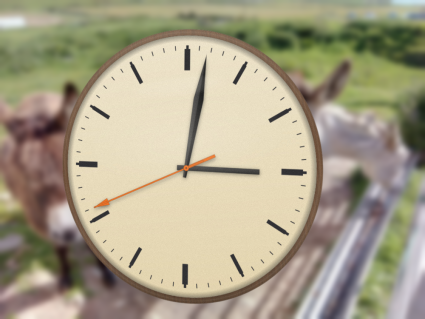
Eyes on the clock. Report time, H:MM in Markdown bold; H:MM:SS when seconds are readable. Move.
**3:01:41**
